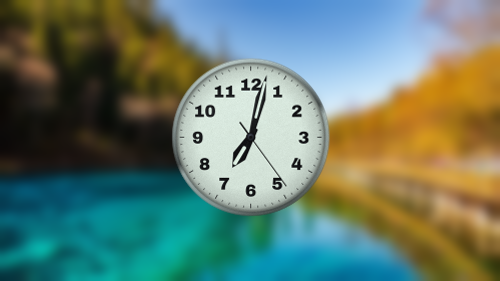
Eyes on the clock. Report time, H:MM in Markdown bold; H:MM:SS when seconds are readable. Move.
**7:02:24**
